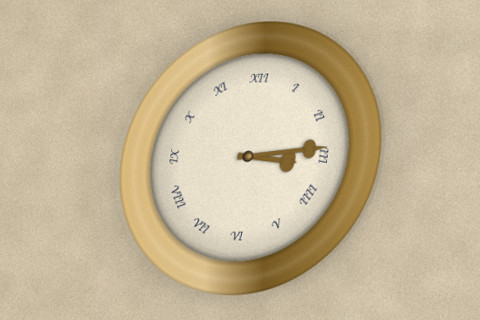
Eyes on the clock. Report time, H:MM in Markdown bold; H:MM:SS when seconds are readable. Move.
**3:14**
